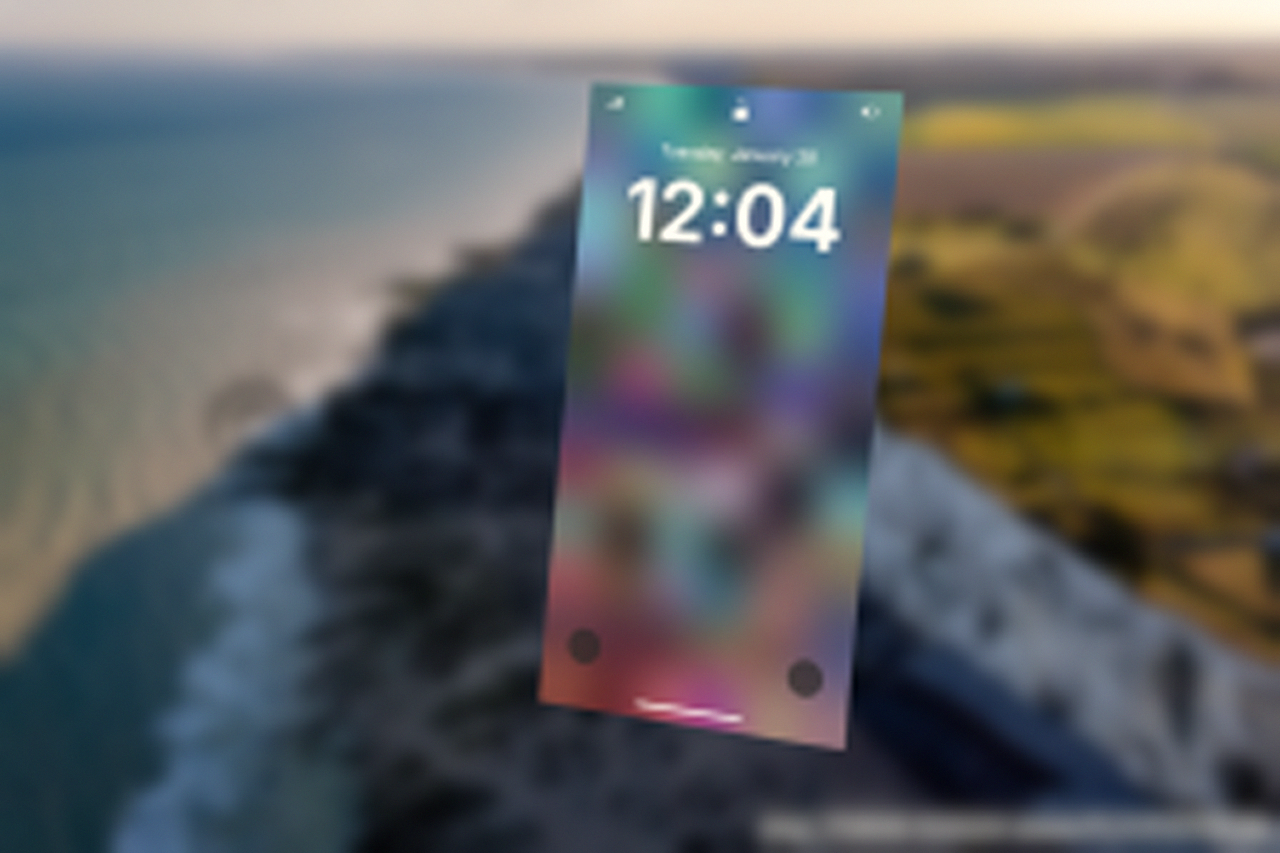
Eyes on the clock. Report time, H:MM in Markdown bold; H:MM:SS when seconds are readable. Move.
**12:04**
